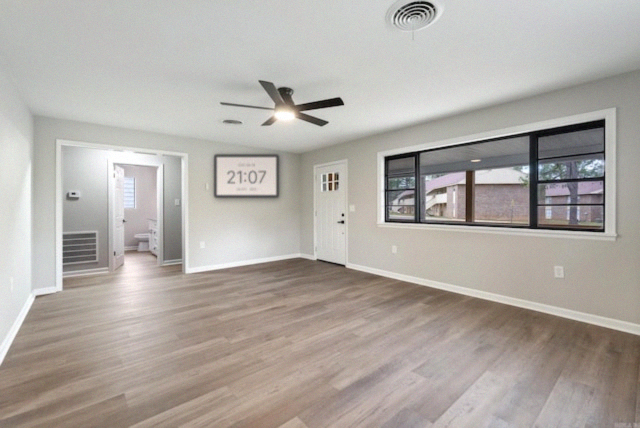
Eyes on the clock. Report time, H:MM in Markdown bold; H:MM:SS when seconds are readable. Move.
**21:07**
